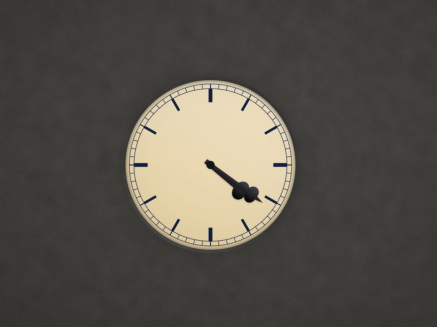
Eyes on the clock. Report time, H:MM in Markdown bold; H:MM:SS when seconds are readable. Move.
**4:21**
